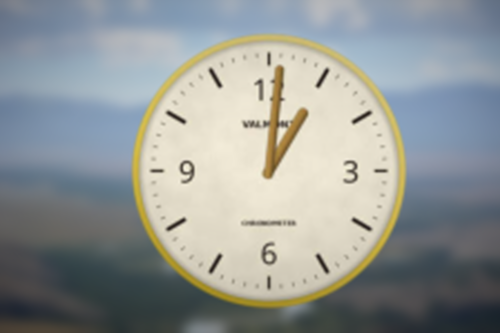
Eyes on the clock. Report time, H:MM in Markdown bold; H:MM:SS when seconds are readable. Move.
**1:01**
